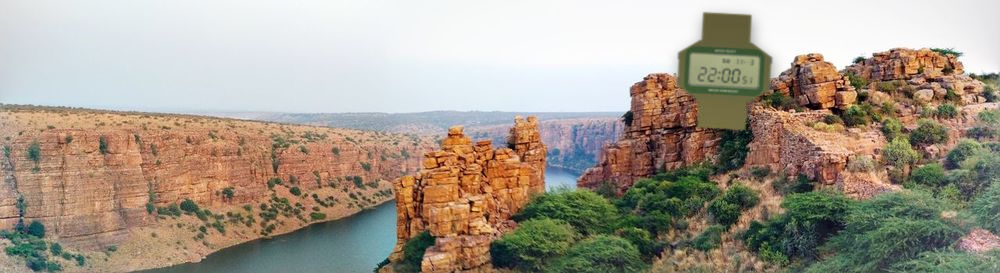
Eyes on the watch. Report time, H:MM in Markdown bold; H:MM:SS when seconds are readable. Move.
**22:00**
